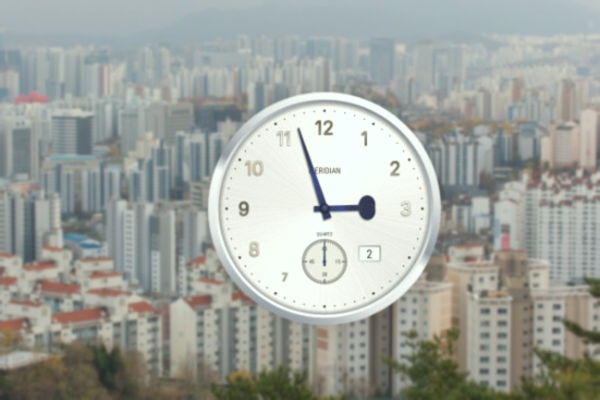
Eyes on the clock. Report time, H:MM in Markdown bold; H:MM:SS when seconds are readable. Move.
**2:57**
